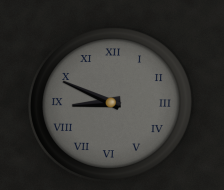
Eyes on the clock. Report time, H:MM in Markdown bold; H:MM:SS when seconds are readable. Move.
**8:49**
